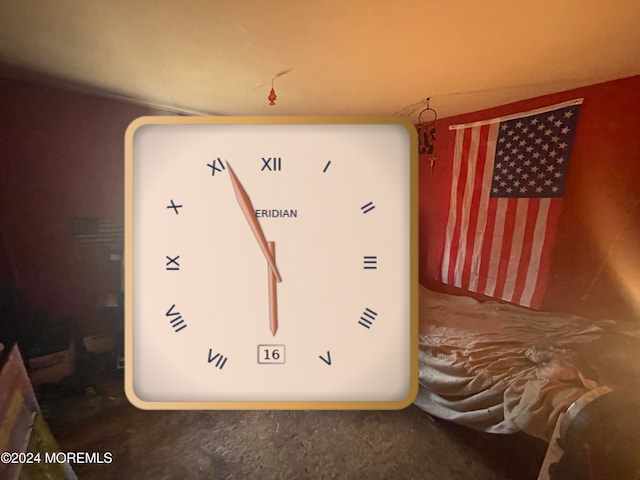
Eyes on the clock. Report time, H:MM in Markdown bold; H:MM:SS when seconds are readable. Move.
**5:56**
